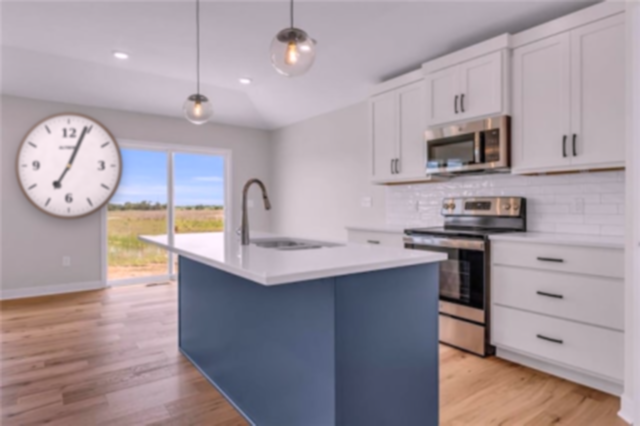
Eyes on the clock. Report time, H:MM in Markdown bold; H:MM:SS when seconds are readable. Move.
**7:04**
